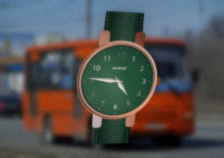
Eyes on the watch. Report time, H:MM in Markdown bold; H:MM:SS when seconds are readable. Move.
**4:46**
